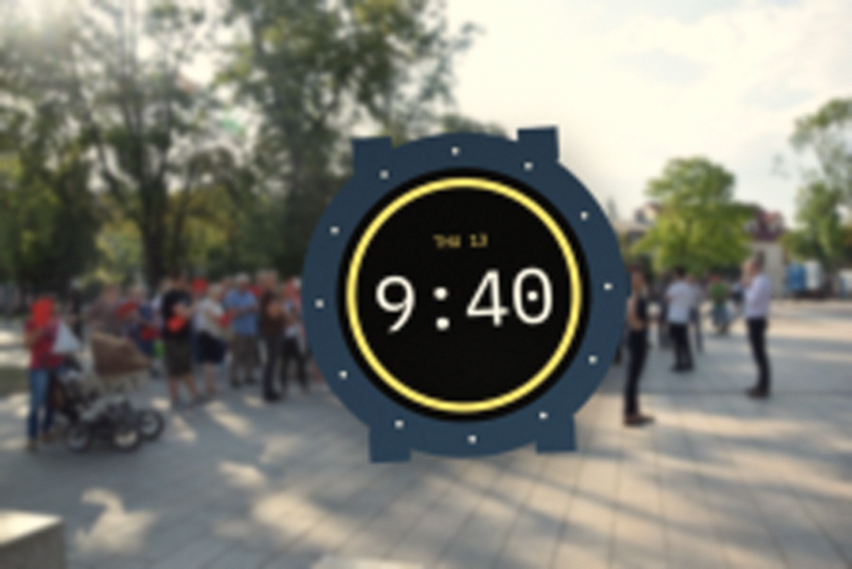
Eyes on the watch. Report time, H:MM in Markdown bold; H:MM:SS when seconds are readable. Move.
**9:40**
